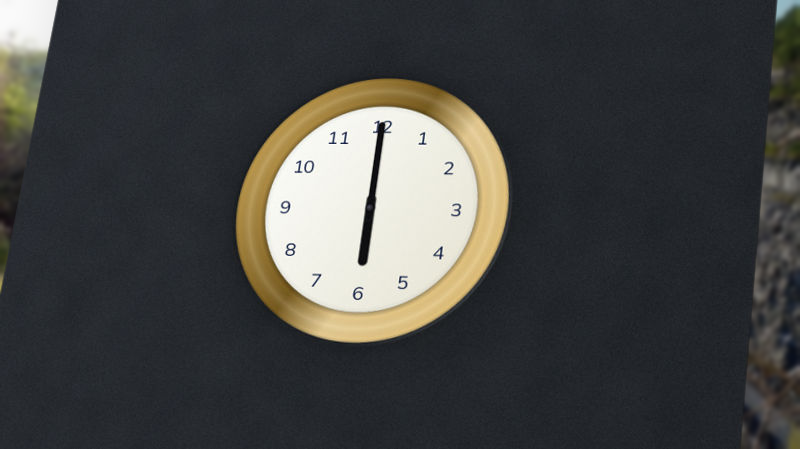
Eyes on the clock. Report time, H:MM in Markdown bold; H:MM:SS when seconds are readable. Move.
**6:00**
